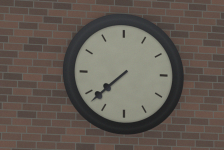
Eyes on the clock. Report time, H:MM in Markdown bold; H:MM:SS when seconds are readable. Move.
**7:38**
